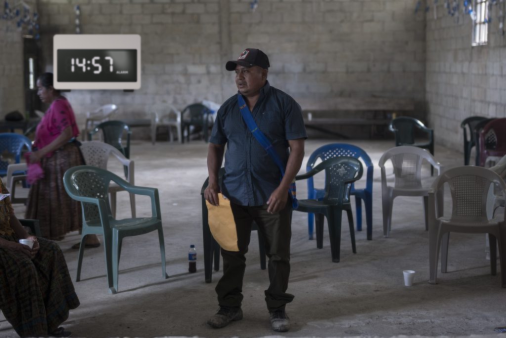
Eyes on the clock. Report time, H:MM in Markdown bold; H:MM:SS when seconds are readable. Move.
**14:57**
